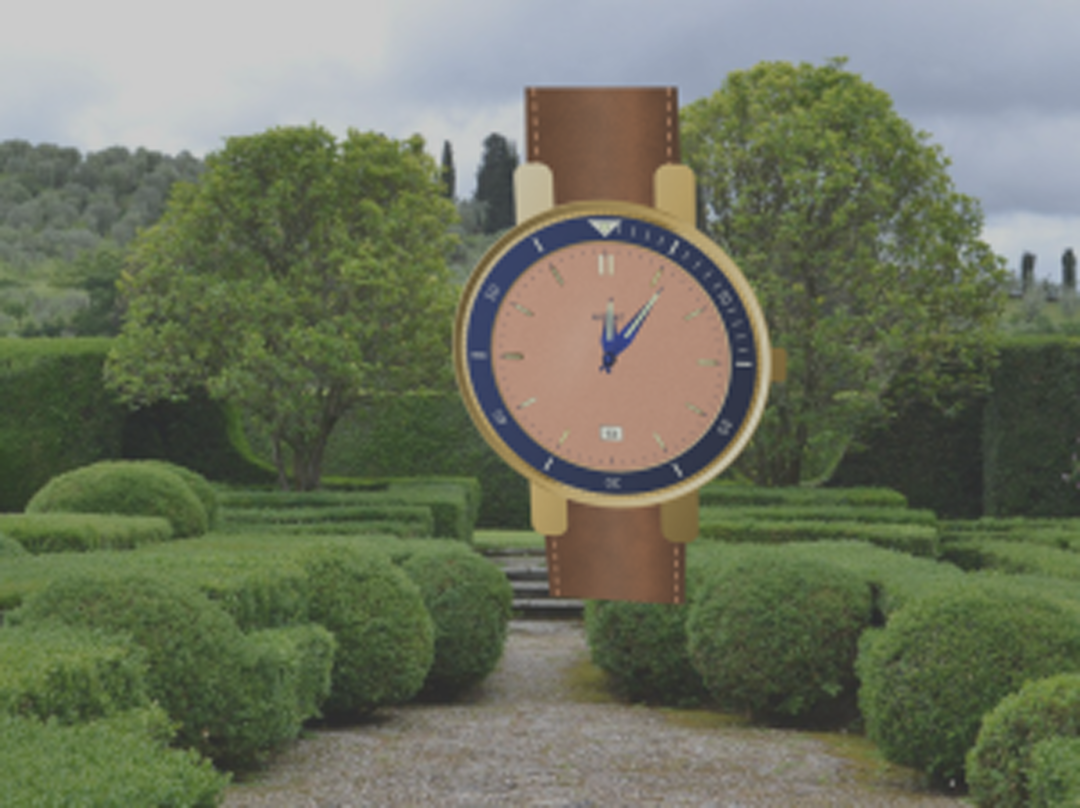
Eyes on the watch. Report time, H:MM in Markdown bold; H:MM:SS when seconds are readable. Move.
**12:06**
